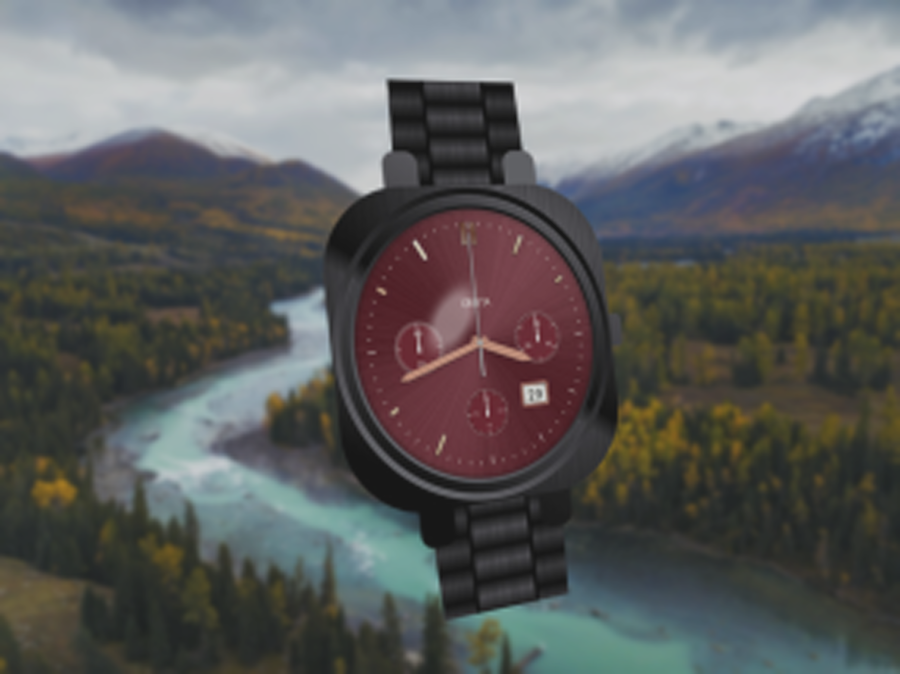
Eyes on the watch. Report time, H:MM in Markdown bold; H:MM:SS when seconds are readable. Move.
**3:42**
